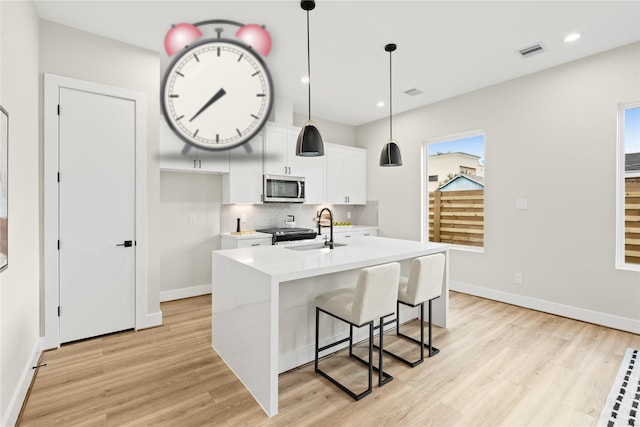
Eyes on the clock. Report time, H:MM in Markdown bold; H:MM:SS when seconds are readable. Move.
**7:38**
